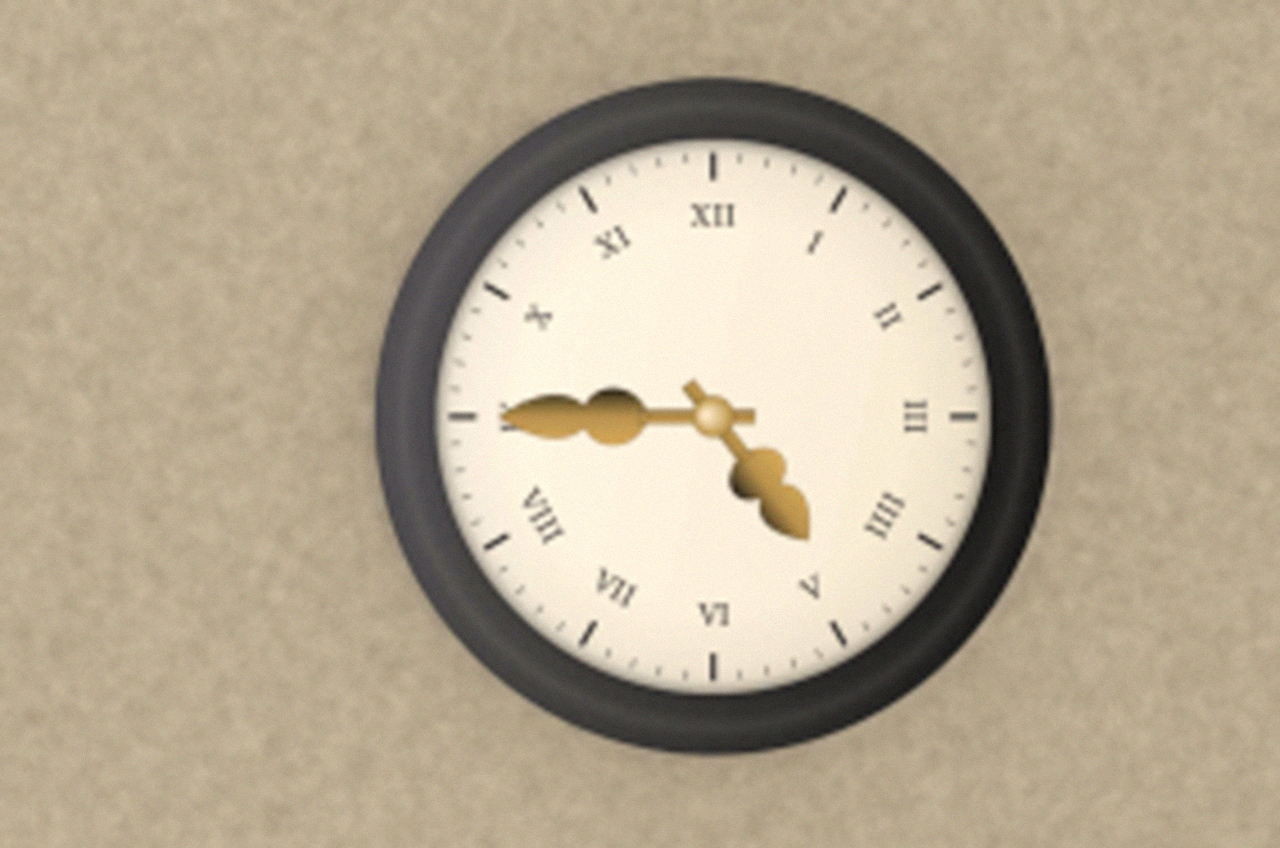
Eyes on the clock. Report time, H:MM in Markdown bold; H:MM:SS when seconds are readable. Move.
**4:45**
